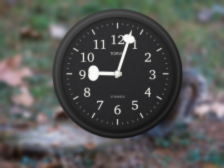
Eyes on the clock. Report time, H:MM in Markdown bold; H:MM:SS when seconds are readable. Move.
**9:03**
